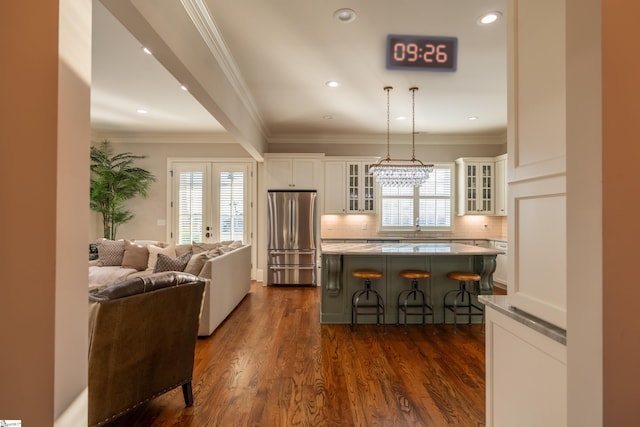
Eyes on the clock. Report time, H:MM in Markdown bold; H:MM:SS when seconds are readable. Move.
**9:26**
